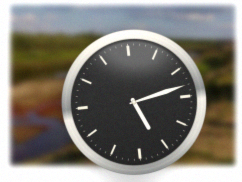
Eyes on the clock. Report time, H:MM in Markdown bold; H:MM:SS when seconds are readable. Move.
**5:13**
